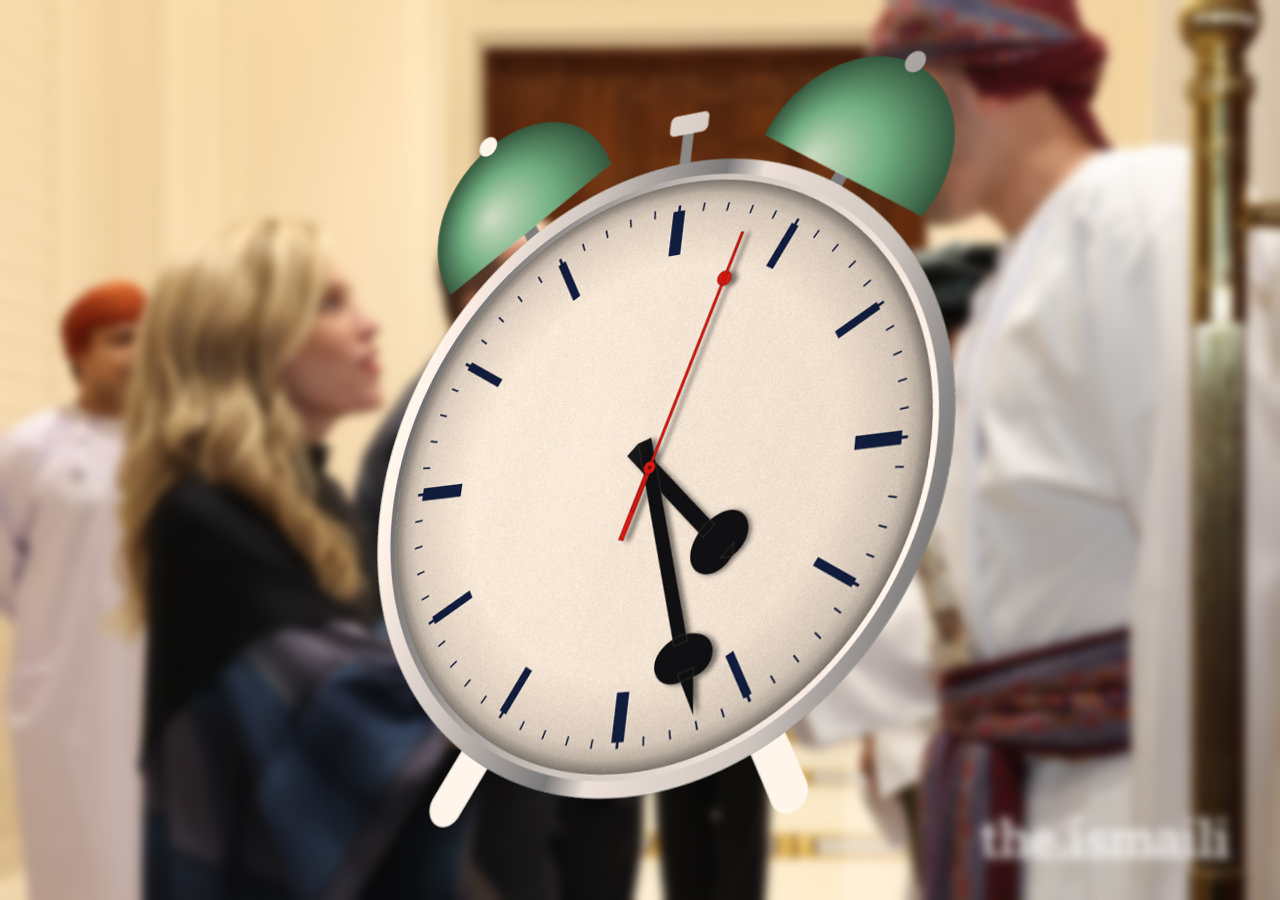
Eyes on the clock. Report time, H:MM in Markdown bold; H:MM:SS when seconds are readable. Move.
**4:27:03**
